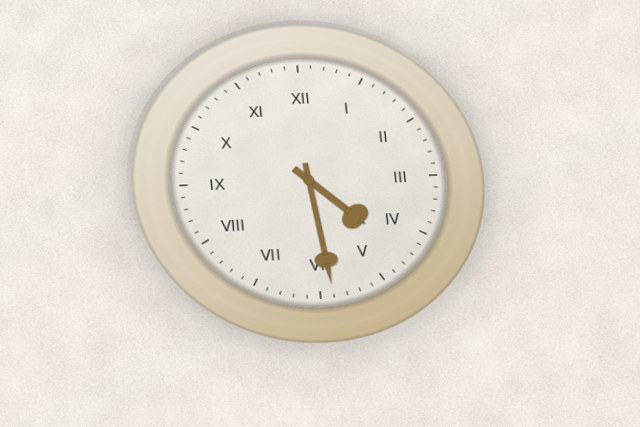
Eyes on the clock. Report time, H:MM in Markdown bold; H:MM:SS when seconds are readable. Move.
**4:29**
